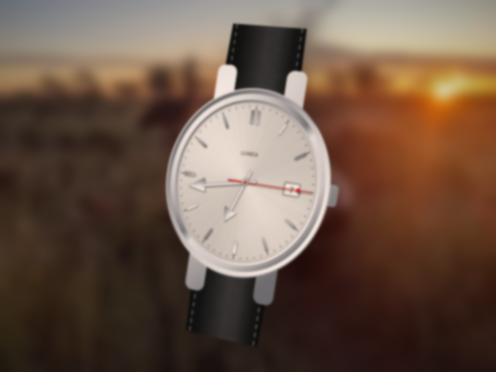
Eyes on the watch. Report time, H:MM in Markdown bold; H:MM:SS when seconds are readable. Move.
**6:43:15**
